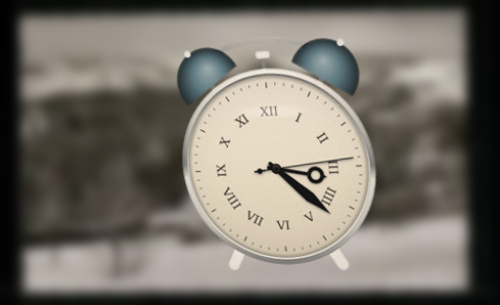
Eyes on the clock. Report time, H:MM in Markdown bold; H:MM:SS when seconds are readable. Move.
**3:22:14**
